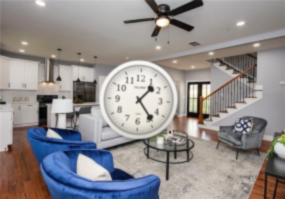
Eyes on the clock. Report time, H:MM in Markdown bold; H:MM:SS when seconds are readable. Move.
**1:24**
